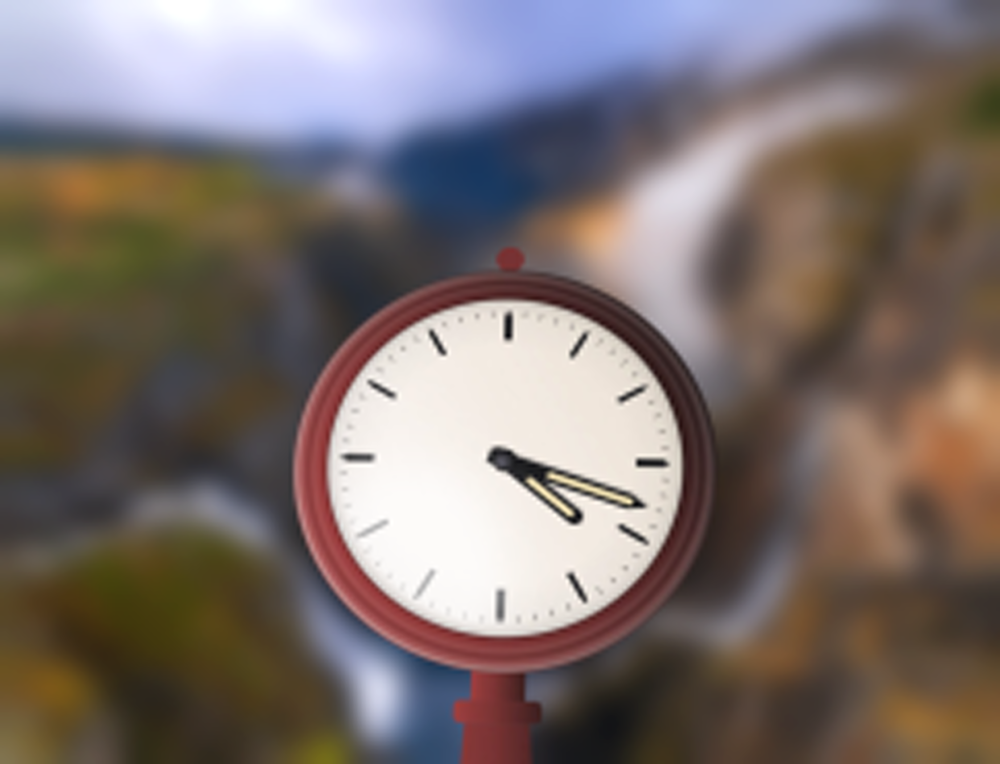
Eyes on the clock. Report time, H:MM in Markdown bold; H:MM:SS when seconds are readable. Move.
**4:18**
